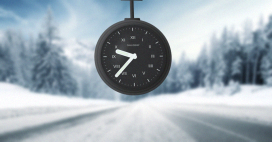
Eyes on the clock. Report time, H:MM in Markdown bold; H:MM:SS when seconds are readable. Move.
**9:37**
